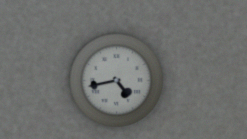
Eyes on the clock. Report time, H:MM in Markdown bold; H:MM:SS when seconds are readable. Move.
**4:43**
